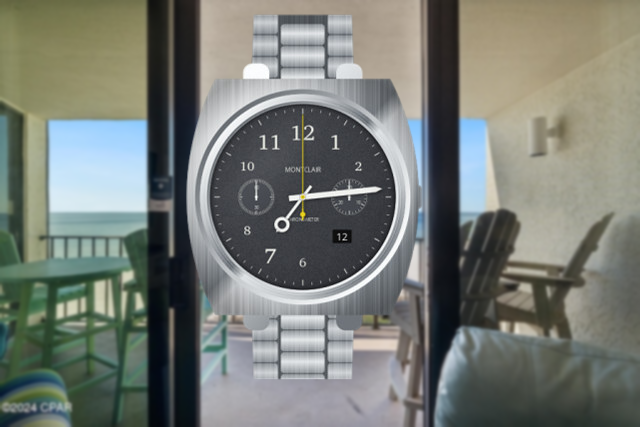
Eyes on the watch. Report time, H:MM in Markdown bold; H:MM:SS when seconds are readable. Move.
**7:14**
